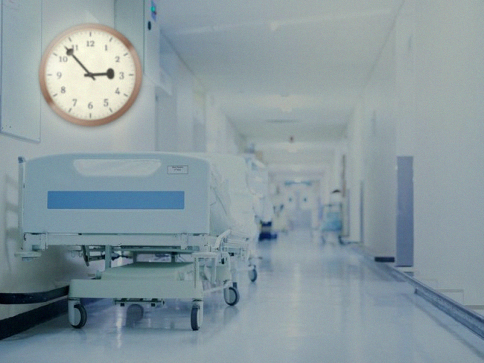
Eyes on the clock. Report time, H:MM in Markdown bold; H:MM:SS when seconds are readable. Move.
**2:53**
